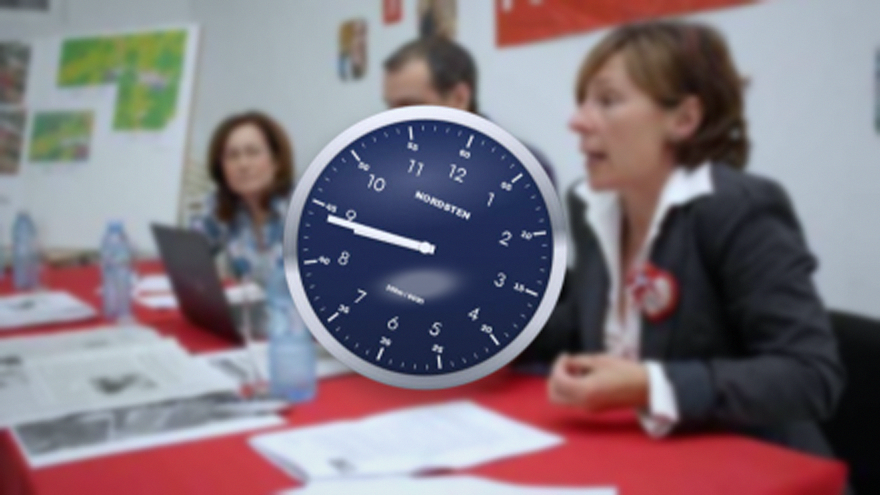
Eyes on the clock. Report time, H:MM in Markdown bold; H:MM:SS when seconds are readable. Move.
**8:44**
